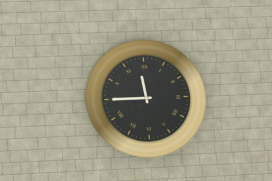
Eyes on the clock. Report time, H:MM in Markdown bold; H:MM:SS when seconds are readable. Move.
**11:45**
